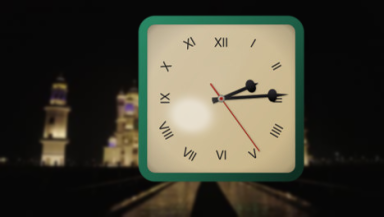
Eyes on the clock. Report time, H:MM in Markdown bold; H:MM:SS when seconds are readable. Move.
**2:14:24**
